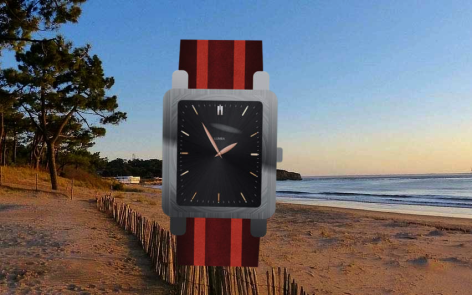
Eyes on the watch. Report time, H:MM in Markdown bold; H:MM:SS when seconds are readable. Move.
**1:55**
